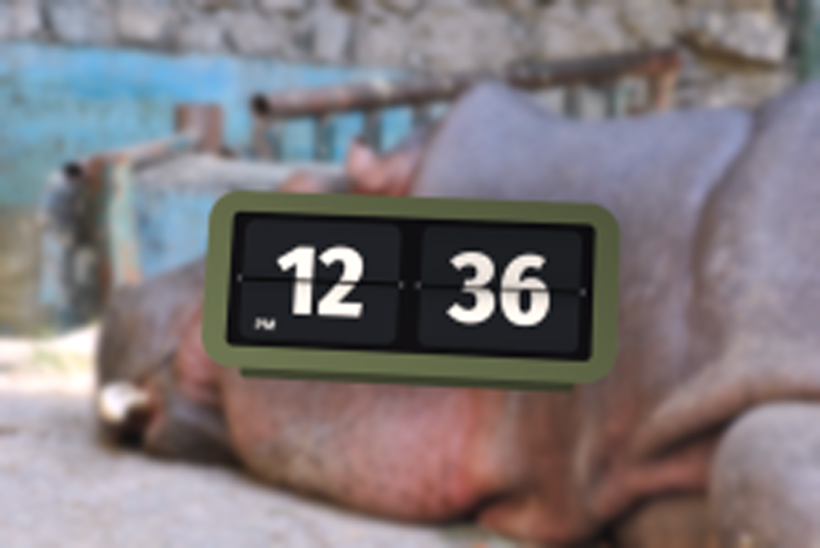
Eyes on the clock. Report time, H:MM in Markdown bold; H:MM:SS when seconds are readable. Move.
**12:36**
